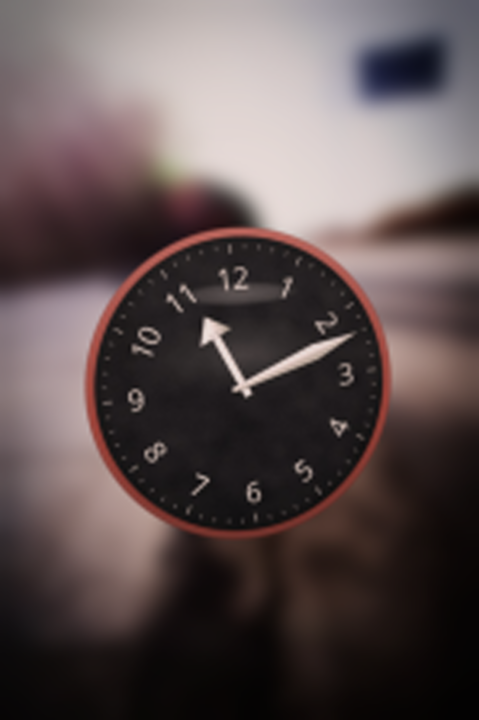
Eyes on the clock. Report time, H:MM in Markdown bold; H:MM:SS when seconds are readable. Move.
**11:12**
